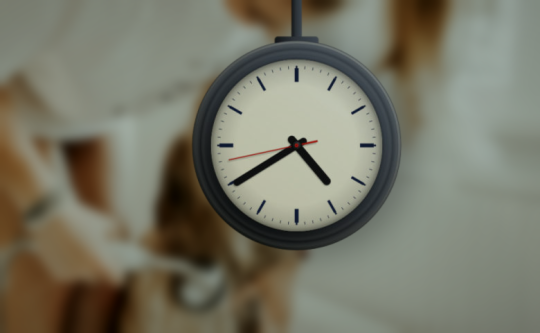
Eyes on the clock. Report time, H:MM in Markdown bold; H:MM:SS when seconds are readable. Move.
**4:39:43**
